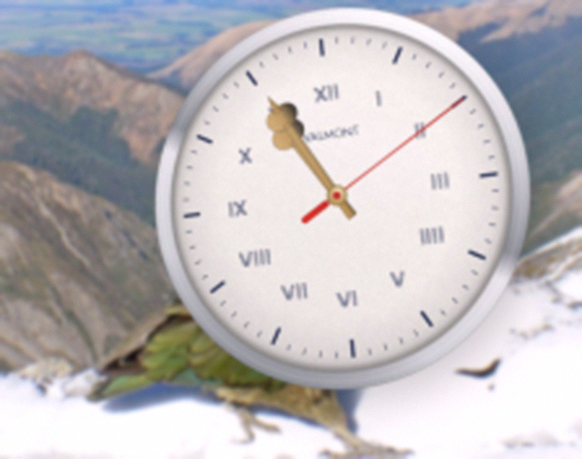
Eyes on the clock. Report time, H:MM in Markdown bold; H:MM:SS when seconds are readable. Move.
**10:55:10**
